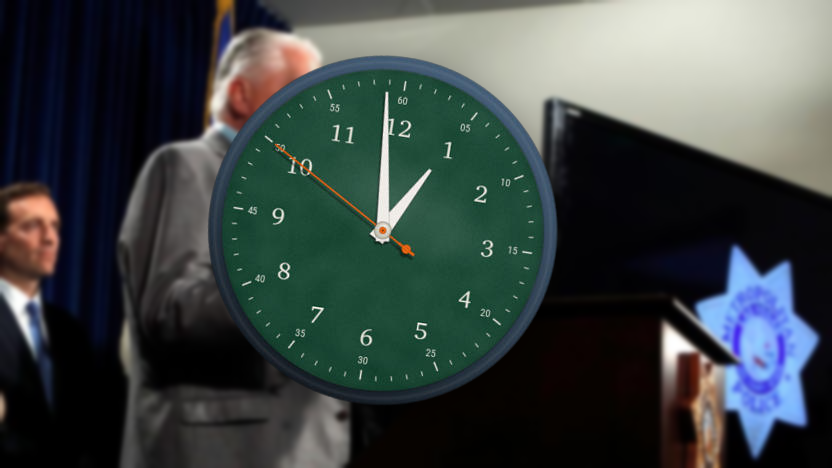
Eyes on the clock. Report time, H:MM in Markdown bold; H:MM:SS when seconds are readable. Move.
**12:58:50**
